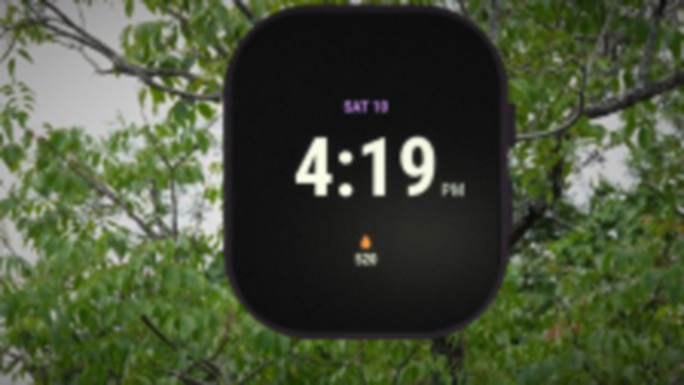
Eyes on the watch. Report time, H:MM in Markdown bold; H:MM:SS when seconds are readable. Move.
**4:19**
